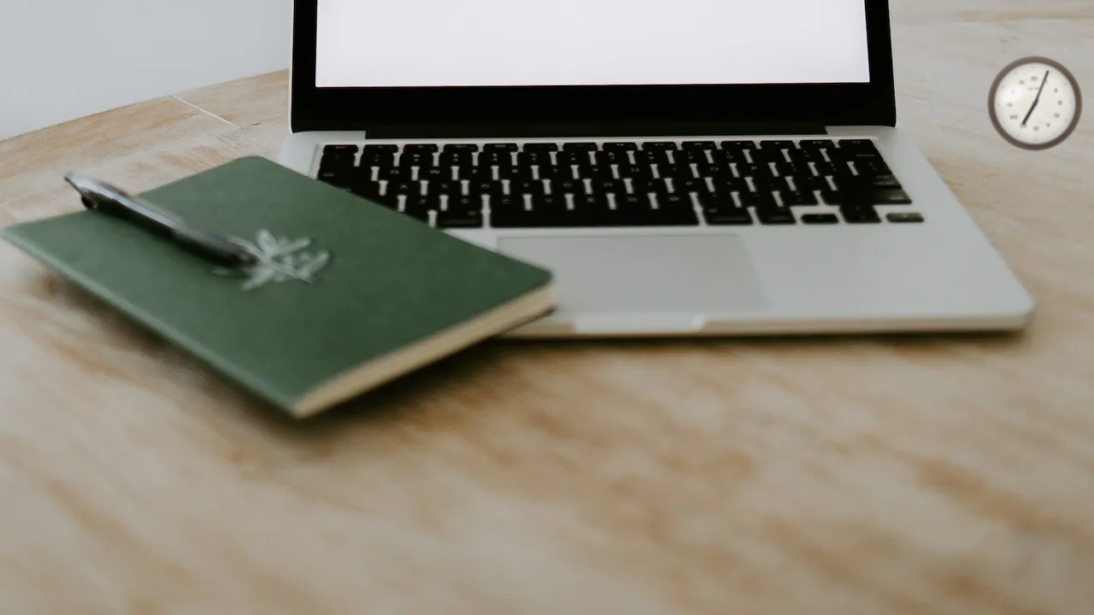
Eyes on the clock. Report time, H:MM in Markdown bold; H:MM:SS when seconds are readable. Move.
**7:04**
